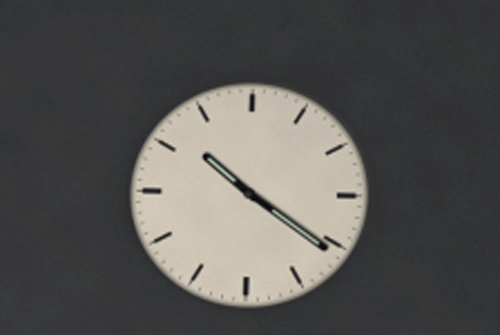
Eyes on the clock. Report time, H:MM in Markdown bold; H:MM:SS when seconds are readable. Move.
**10:21**
